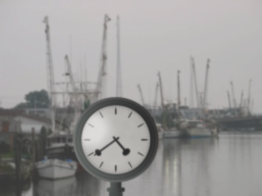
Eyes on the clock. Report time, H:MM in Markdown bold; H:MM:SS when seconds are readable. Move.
**4:39**
